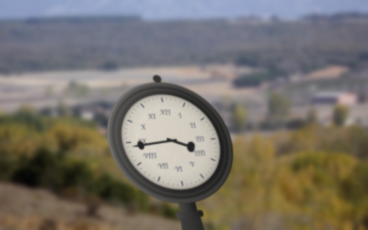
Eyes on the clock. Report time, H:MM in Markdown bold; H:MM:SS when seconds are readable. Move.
**3:44**
